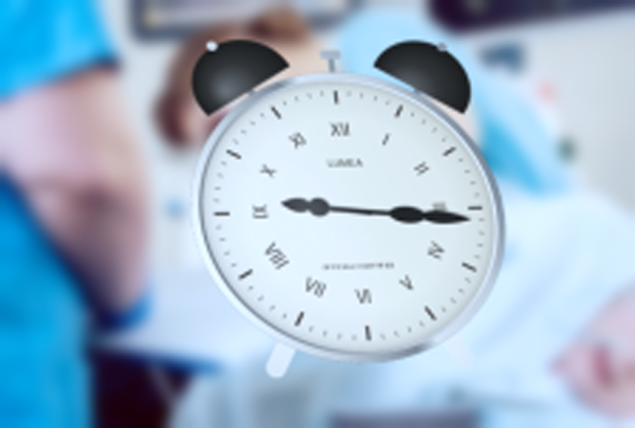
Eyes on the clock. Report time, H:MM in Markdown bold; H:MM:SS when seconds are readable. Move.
**9:16**
